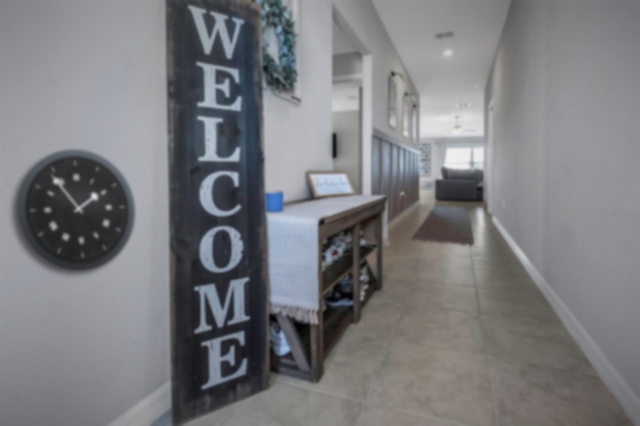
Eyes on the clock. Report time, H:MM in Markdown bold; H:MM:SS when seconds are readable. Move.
**1:54**
